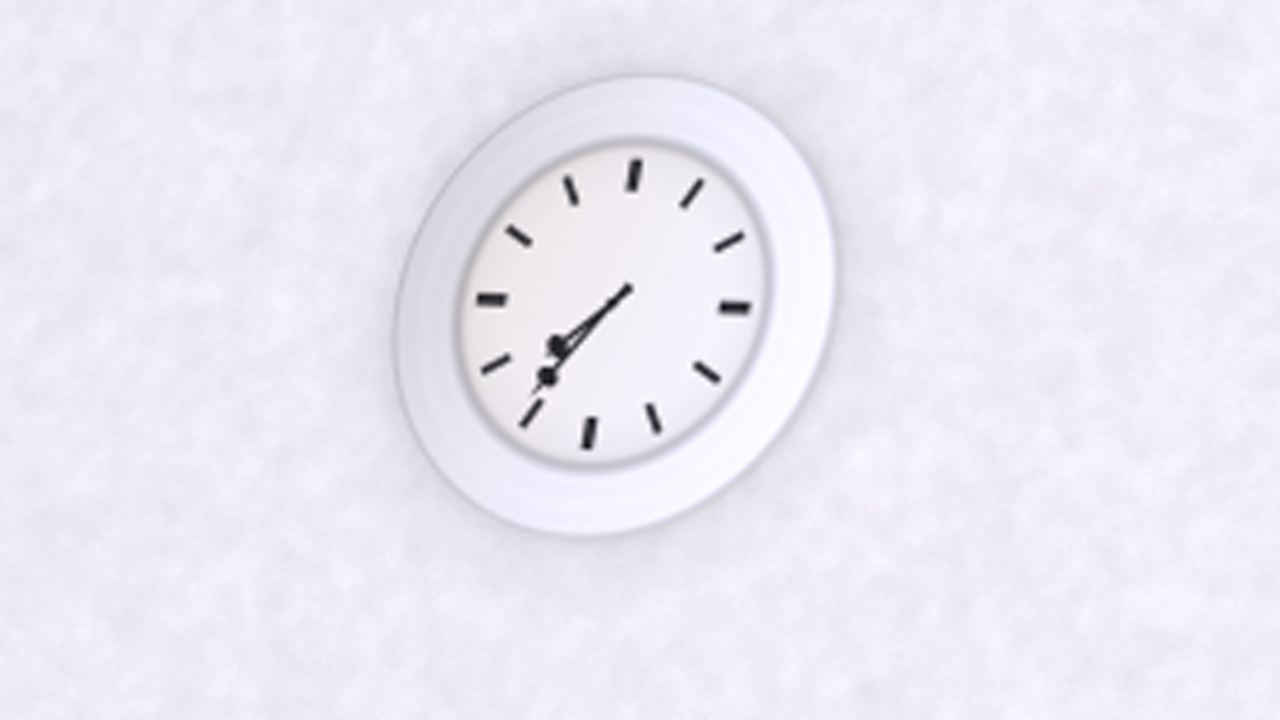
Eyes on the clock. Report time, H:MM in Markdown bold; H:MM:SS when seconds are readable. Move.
**7:36**
